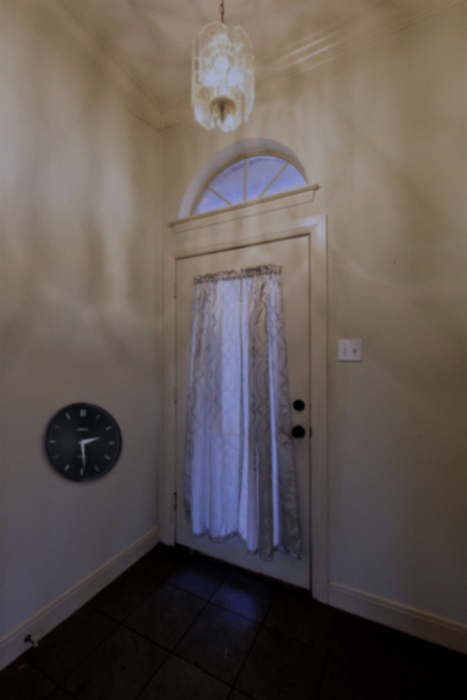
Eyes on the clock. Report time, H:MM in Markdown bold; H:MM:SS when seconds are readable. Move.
**2:29**
